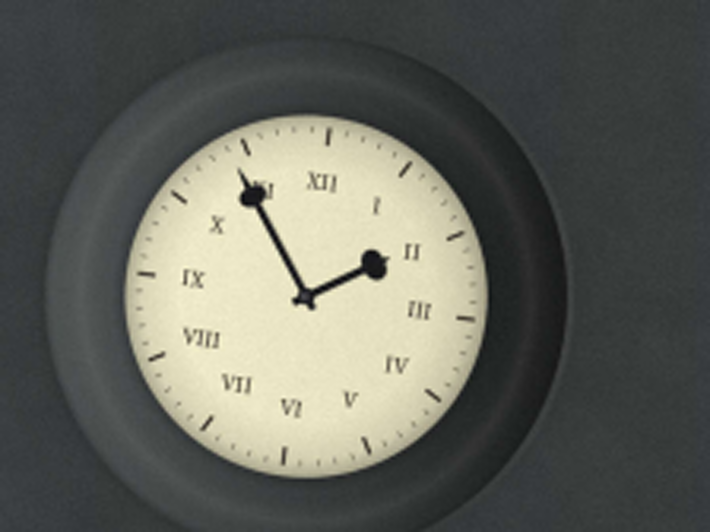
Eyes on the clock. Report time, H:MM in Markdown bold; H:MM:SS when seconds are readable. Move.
**1:54**
